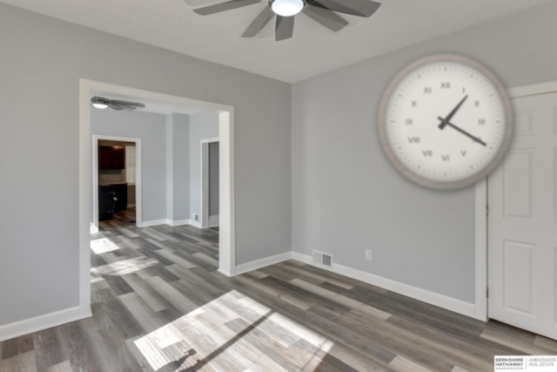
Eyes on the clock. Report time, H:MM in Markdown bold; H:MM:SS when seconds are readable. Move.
**1:20**
